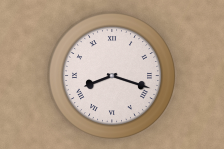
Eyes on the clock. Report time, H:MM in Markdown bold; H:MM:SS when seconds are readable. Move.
**8:18**
